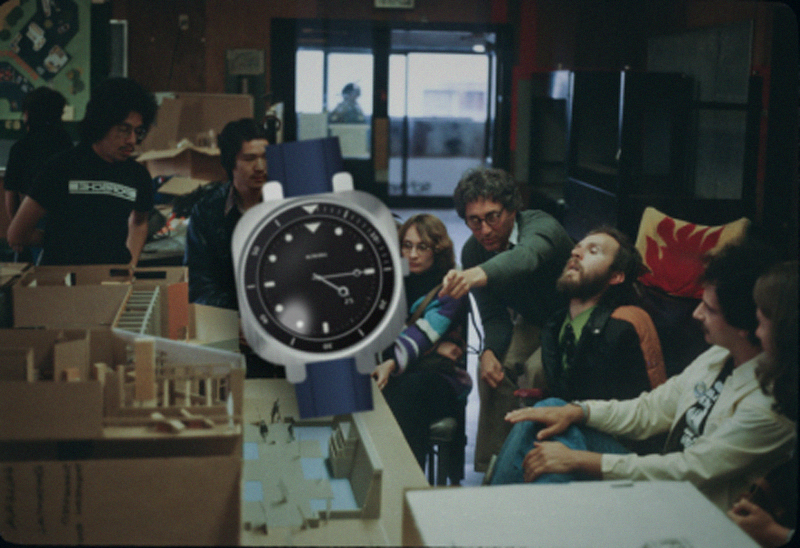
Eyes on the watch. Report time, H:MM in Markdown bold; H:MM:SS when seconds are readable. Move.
**4:15**
